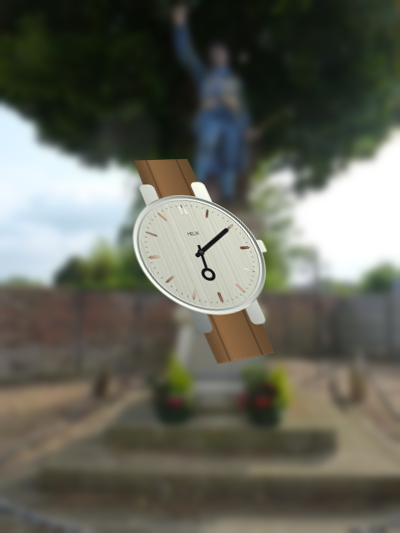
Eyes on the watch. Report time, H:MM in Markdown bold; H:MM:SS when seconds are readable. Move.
**6:10**
